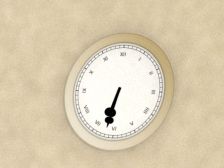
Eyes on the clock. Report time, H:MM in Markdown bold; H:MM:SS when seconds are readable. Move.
**6:32**
